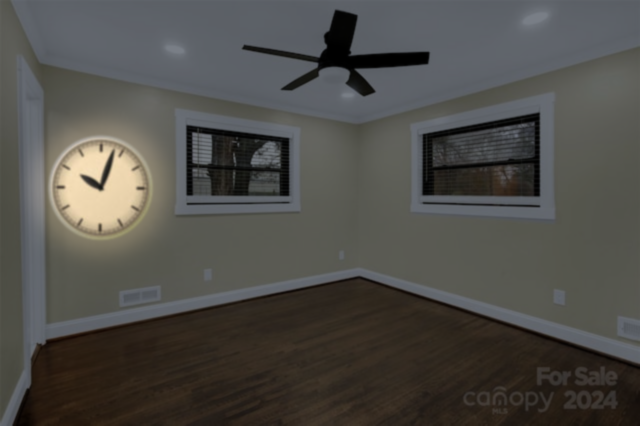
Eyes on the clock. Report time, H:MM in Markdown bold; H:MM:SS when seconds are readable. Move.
**10:03**
